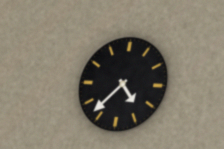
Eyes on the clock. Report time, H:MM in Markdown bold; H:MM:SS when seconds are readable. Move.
**4:37**
